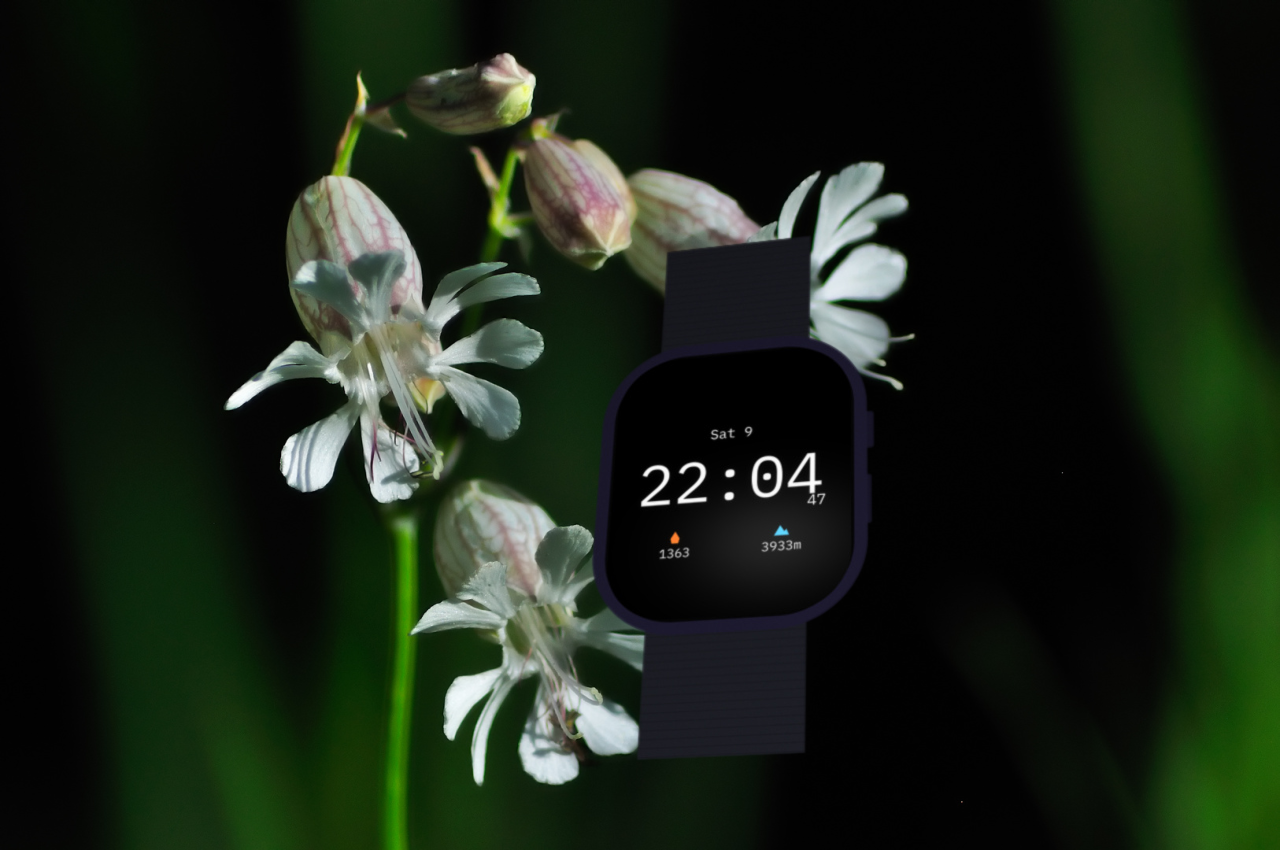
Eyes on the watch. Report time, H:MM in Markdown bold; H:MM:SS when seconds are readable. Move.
**22:04:47**
